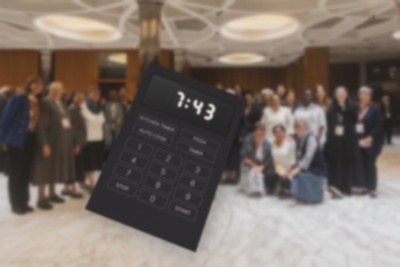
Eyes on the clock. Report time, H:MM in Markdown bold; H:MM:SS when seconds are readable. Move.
**7:43**
